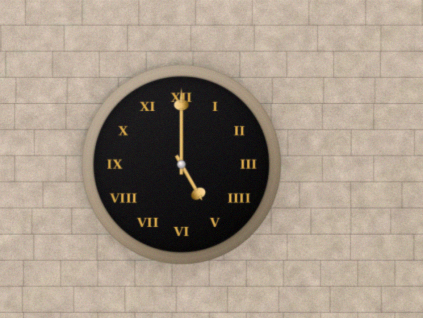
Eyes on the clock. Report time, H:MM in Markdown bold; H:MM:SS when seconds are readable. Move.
**5:00**
